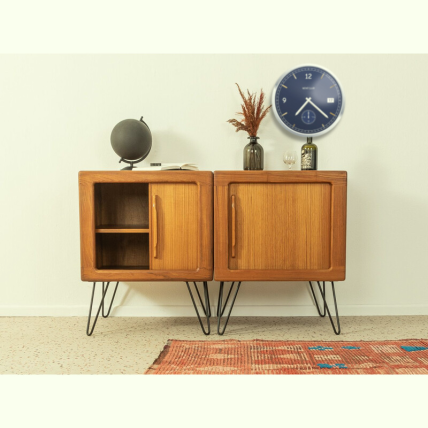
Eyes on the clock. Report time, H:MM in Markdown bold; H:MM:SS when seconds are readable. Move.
**7:22**
